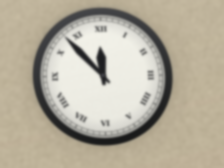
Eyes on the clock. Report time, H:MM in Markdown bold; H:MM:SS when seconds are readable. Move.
**11:53**
